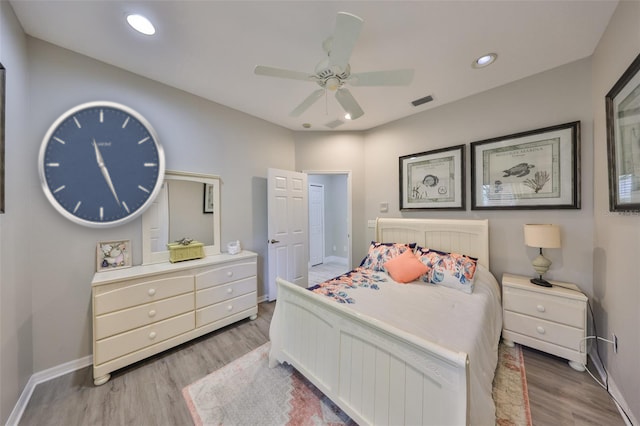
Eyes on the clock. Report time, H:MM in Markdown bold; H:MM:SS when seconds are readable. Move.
**11:26**
